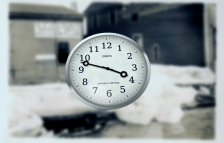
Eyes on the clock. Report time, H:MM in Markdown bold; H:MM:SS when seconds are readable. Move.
**3:48**
